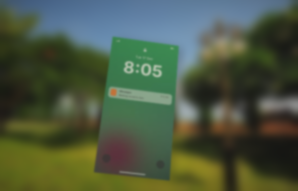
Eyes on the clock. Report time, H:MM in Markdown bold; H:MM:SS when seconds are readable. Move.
**8:05**
